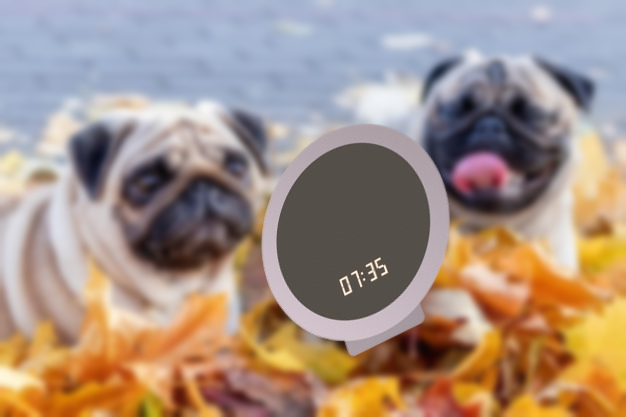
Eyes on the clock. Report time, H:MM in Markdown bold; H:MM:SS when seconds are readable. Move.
**7:35**
